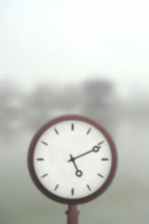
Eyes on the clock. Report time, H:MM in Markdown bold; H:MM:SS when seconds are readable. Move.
**5:11**
